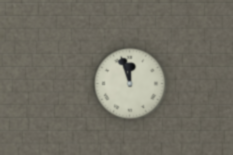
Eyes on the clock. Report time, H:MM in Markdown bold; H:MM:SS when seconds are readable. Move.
**11:57**
